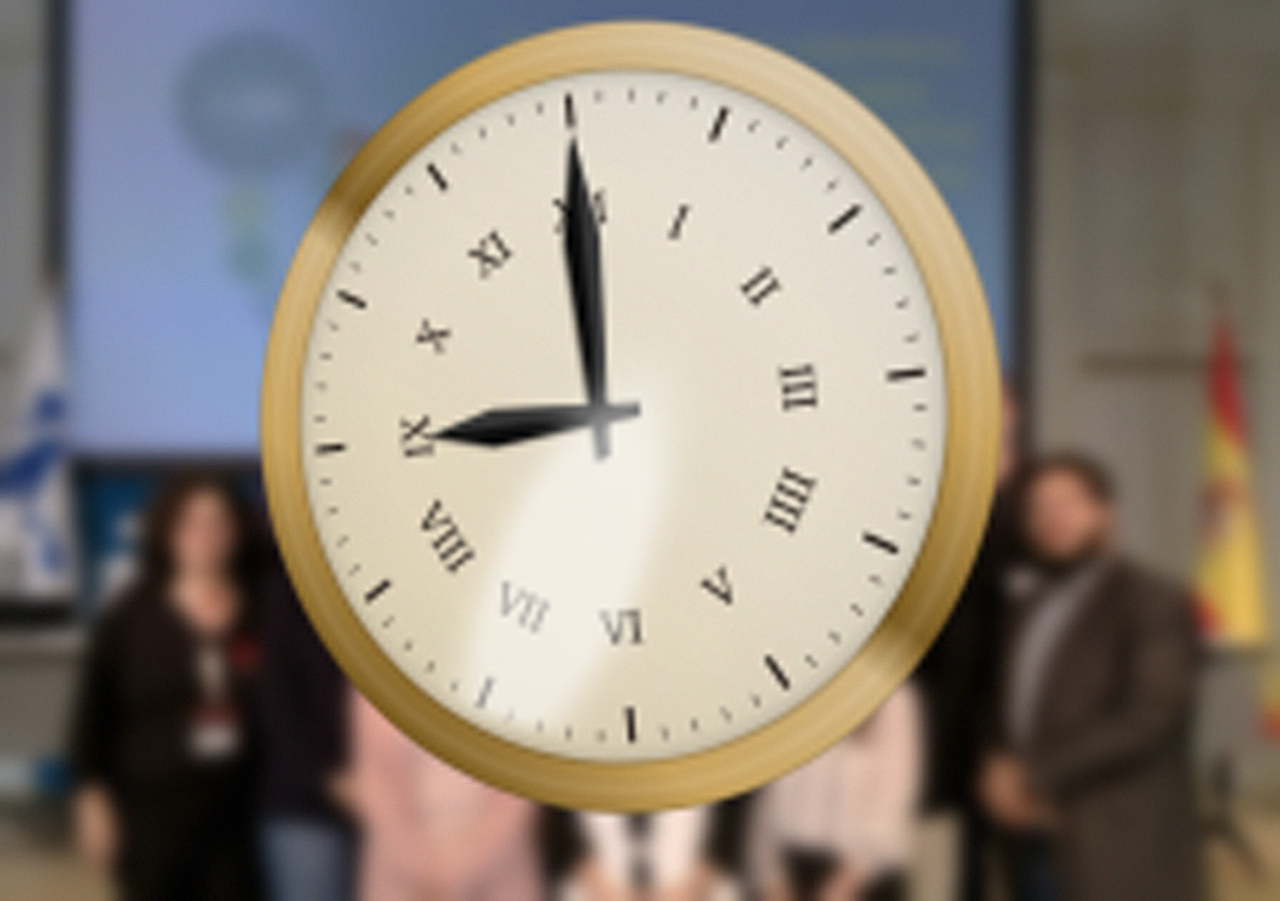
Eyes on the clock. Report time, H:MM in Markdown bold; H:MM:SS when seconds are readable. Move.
**9:00**
